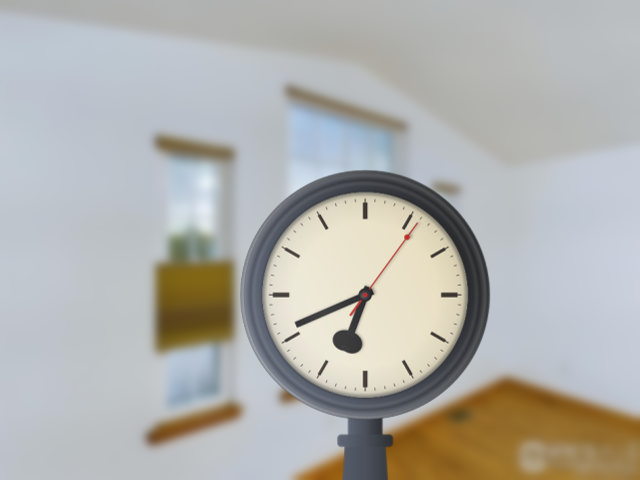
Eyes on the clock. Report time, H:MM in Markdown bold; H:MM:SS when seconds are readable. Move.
**6:41:06**
